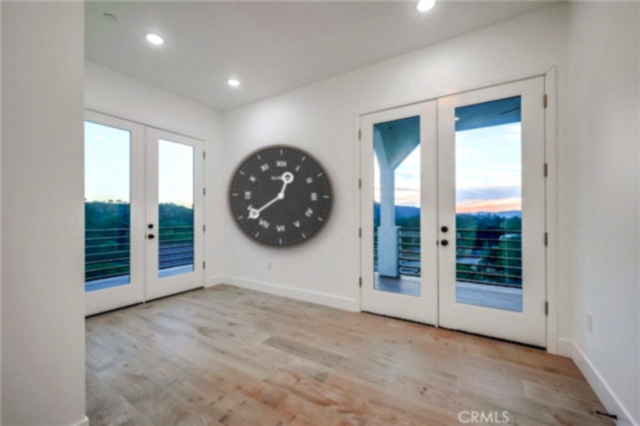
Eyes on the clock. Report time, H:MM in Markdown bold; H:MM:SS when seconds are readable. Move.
**12:39**
